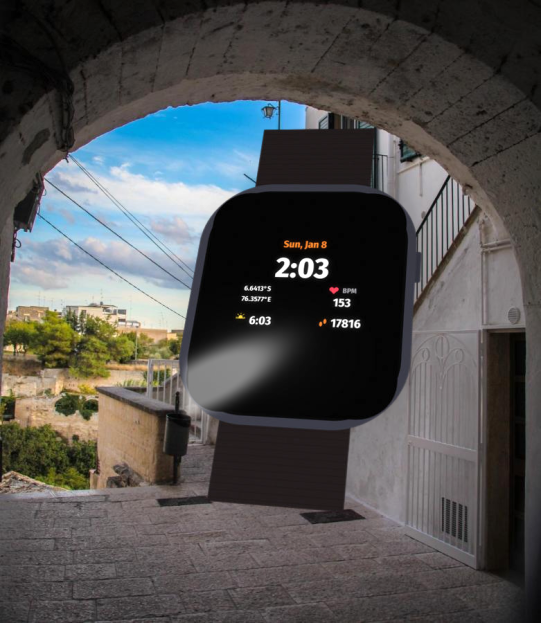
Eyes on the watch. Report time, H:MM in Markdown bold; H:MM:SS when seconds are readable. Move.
**2:03**
